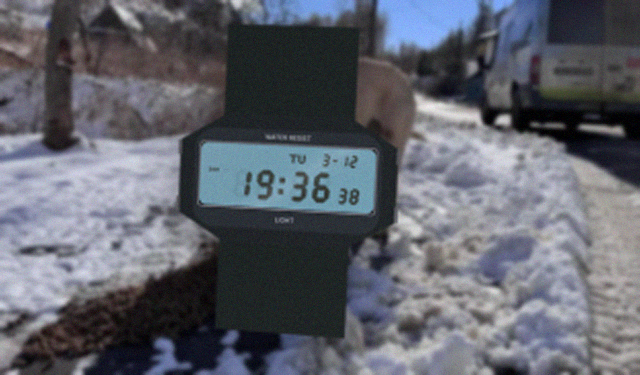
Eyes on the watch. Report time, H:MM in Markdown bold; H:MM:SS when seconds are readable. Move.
**19:36:38**
